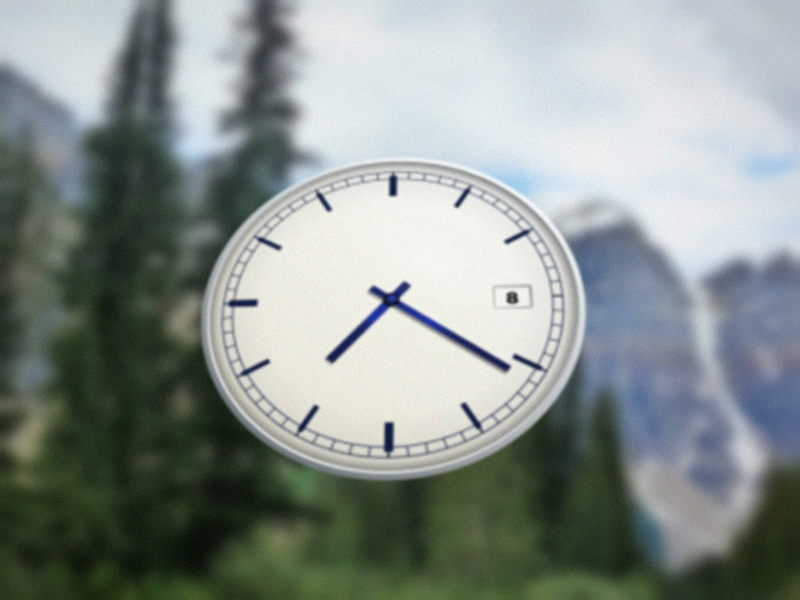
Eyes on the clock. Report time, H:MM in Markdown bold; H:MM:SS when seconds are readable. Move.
**7:21**
